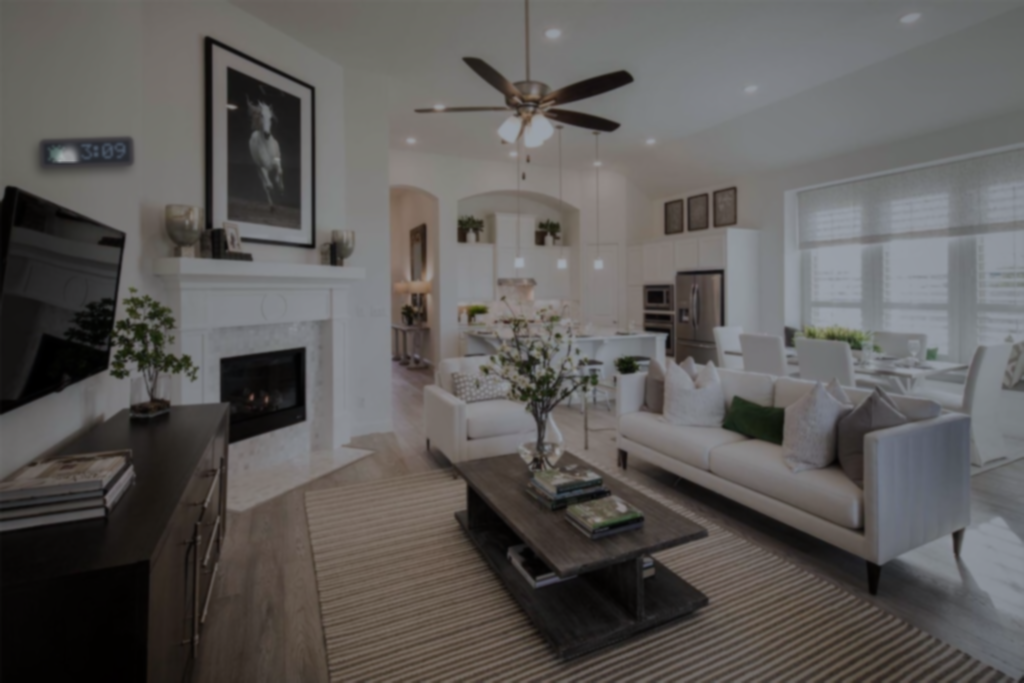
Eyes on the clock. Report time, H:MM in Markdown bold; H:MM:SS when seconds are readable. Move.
**3:09**
